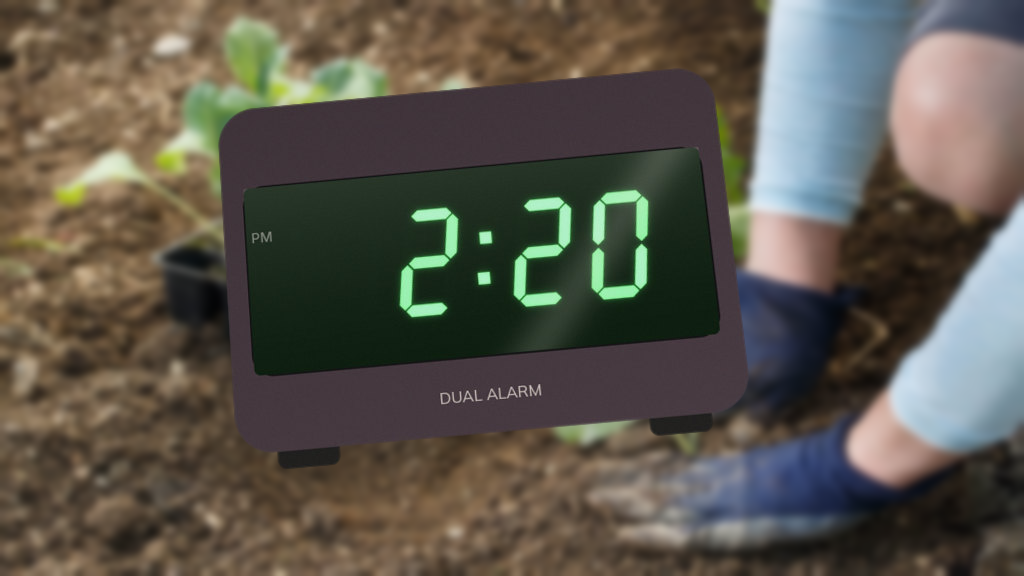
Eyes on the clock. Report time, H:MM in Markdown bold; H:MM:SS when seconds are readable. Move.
**2:20**
